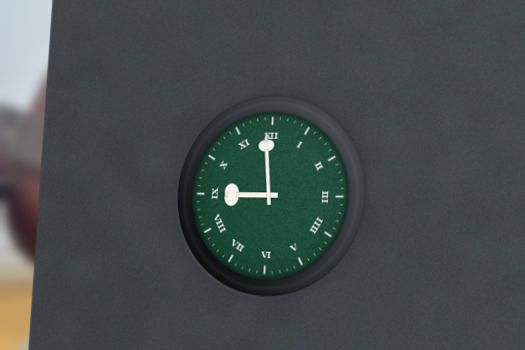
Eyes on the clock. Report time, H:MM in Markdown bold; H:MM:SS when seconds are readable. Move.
**8:59**
